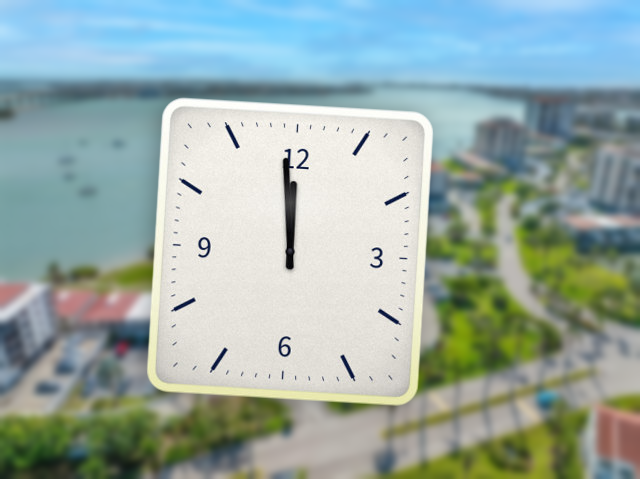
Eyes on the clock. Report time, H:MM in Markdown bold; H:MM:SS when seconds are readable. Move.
**11:59**
